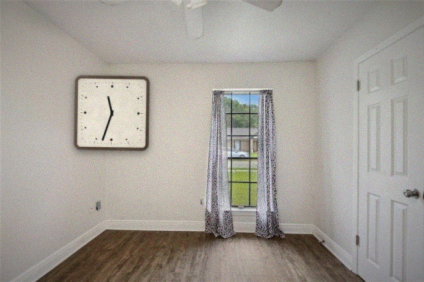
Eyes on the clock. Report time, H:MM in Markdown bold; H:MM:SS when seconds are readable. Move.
**11:33**
